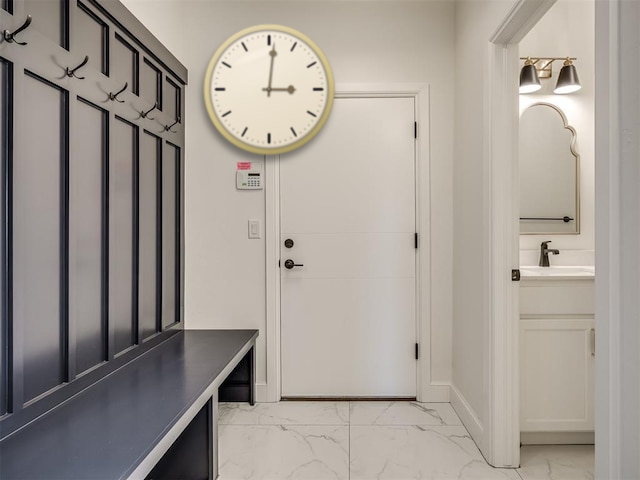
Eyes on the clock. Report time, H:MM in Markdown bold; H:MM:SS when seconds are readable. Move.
**3:01**
